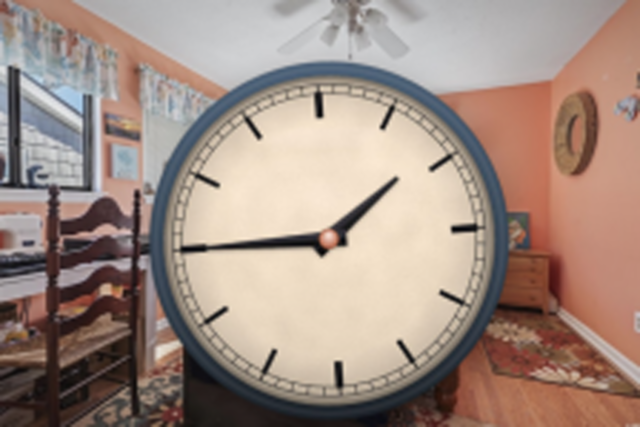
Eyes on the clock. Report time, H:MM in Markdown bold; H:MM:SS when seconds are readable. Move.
**1:45**
